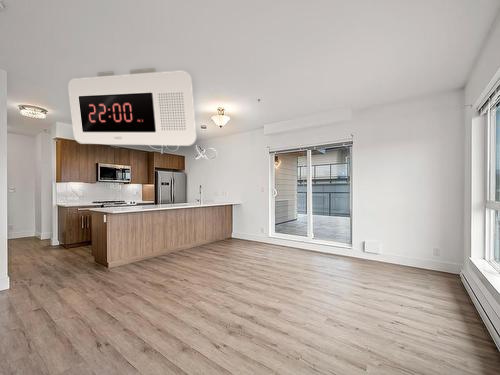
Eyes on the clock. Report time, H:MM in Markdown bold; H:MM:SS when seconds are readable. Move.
**22:00**
